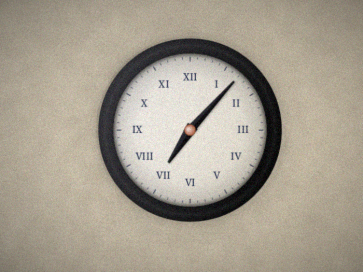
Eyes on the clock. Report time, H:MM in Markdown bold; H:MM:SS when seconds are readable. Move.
**7:07**
